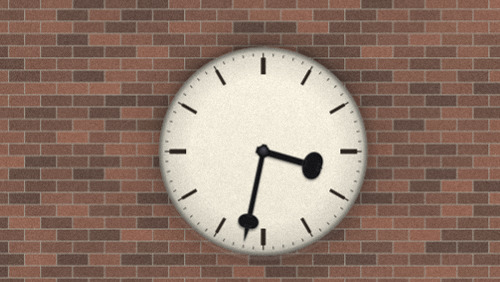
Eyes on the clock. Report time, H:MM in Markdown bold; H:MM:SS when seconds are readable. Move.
**3:32**
